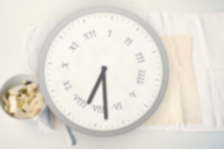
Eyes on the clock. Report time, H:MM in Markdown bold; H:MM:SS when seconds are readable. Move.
**7:33**
